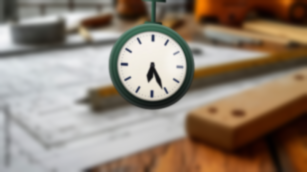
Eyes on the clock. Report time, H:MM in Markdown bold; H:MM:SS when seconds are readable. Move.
**6:26**
